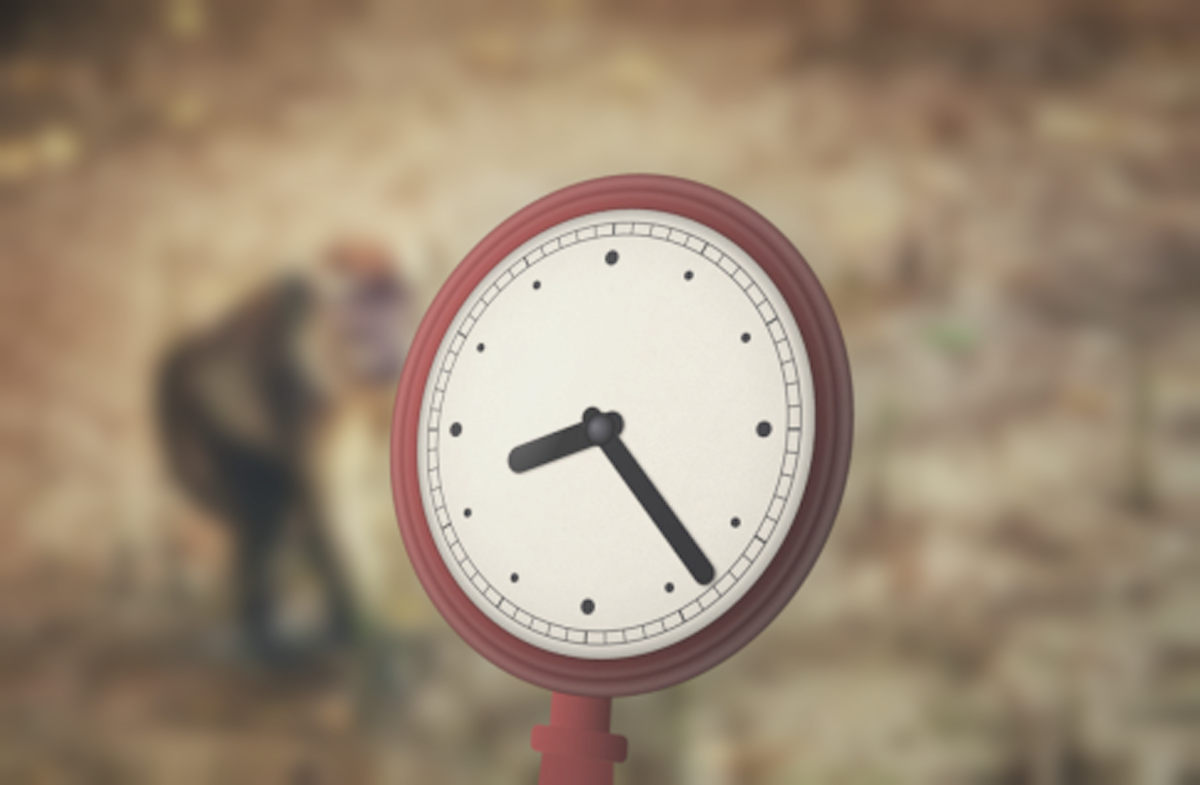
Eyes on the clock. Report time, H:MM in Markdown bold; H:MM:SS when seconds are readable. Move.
**8:23**
